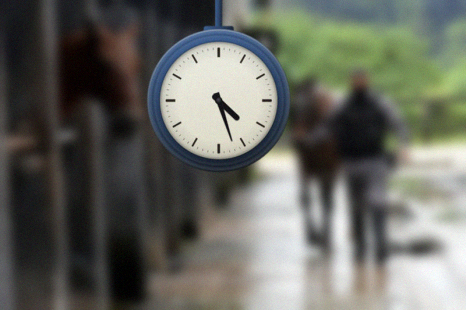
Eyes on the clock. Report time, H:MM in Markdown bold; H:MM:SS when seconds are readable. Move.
**4:27**
